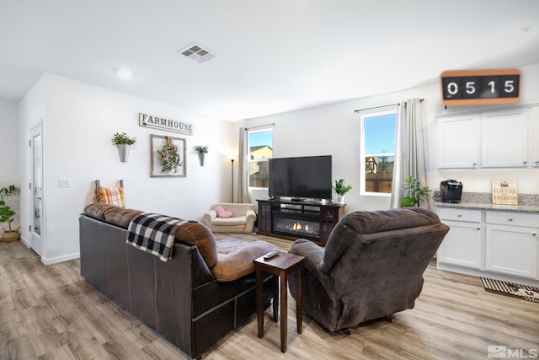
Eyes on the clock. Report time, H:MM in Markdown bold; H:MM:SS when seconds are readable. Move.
**5:15**
